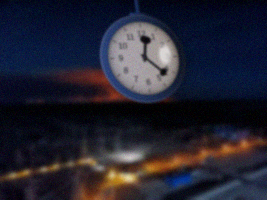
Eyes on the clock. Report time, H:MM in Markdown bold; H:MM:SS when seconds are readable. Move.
**12:22**
